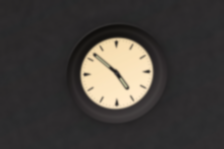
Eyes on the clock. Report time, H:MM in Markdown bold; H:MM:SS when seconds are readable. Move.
**4:52**
